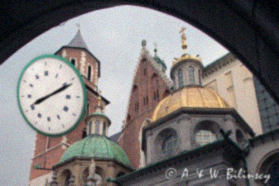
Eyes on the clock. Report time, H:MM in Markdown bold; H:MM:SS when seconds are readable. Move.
**8:11**
